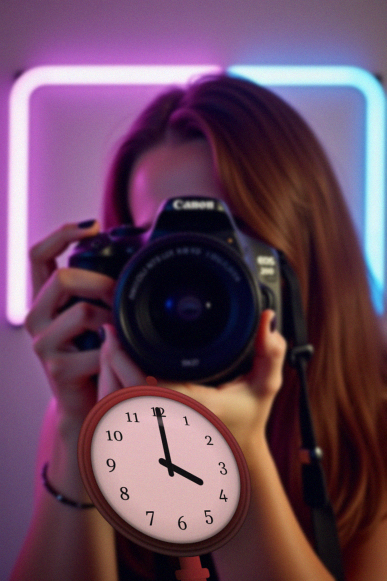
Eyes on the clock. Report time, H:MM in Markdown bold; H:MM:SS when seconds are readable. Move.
**4:00**
